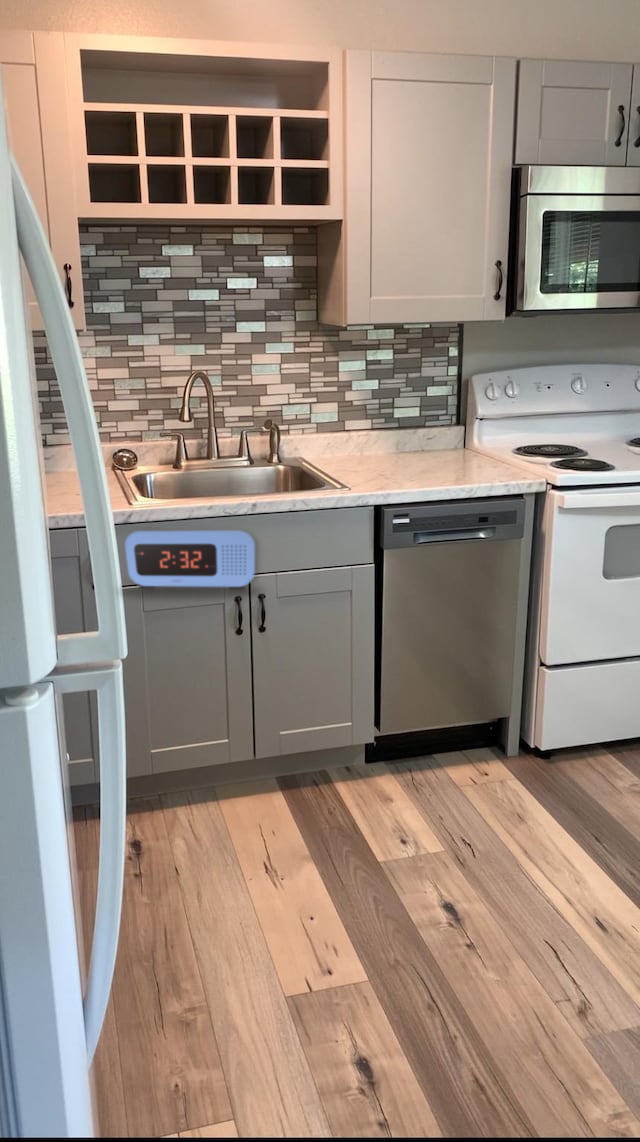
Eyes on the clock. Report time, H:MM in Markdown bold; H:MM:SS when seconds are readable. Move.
**2:32**
